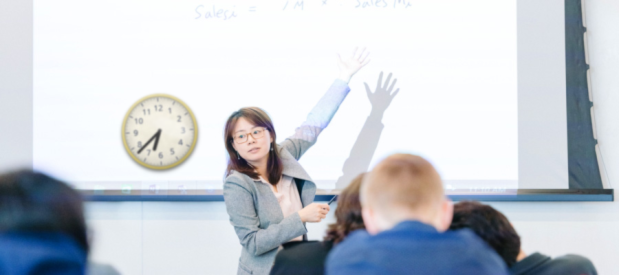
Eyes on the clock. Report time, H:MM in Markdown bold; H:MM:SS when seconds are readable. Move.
**6:38**
